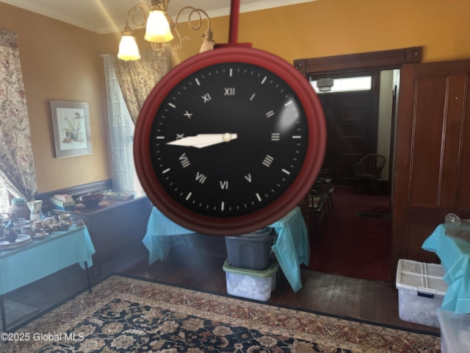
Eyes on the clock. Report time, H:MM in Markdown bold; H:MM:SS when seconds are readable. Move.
**8:44**
